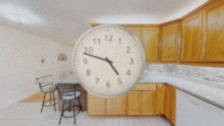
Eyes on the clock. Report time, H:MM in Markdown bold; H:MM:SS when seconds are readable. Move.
**4:48**
